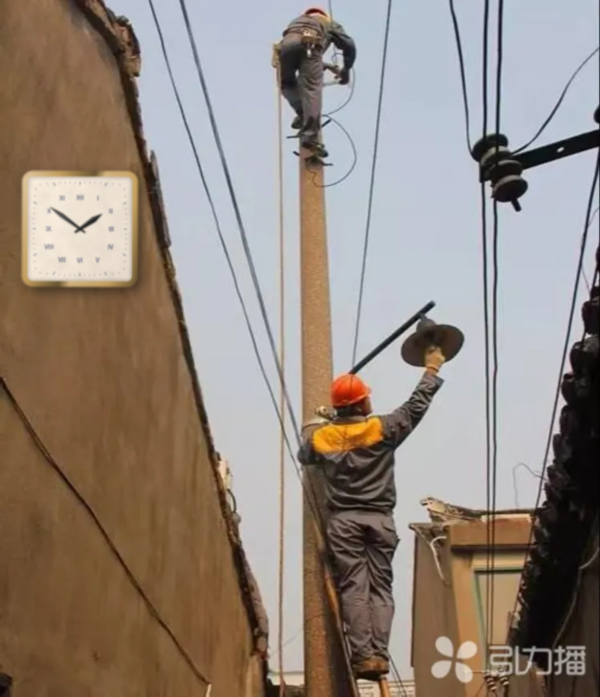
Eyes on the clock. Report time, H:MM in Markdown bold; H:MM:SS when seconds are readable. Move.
**1:51**
